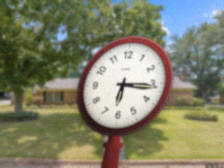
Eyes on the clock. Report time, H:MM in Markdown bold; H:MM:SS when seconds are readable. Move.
**6:16**
